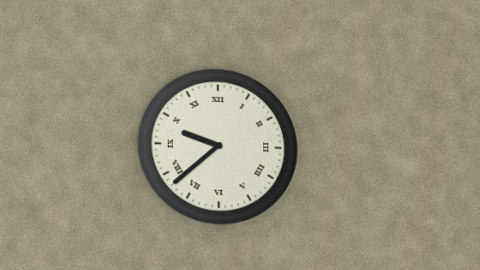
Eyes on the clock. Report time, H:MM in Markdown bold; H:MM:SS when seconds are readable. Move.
**9:38**
